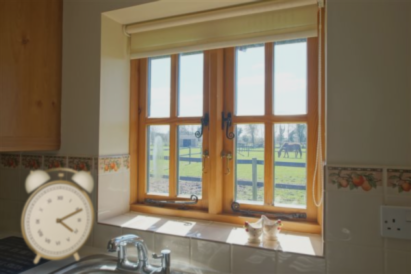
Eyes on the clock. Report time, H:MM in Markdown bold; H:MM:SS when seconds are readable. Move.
**4:11**
